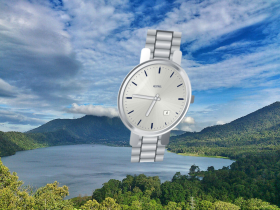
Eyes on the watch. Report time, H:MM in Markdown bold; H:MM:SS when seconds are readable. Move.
**6:46**
